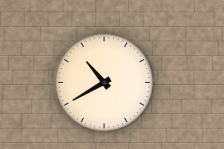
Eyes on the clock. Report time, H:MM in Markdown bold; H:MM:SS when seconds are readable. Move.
**10:40**
